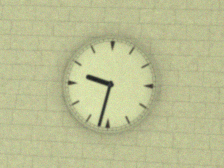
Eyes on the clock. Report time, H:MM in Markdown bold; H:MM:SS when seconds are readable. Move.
**9:32**
